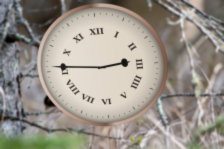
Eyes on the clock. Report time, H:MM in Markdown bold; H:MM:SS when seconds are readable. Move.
**2:46**
